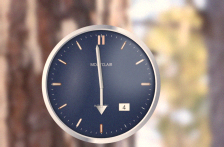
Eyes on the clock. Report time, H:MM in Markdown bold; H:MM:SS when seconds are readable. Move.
**5:59**
